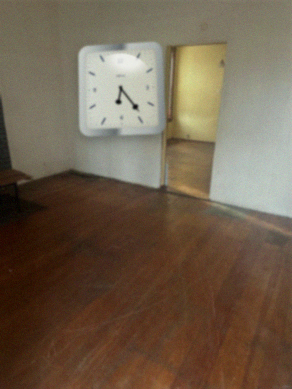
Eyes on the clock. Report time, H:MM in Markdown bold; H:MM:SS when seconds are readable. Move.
**6:24**
